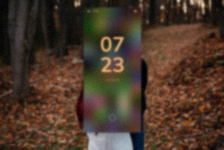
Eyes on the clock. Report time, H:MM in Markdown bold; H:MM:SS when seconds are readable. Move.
**7:23**
